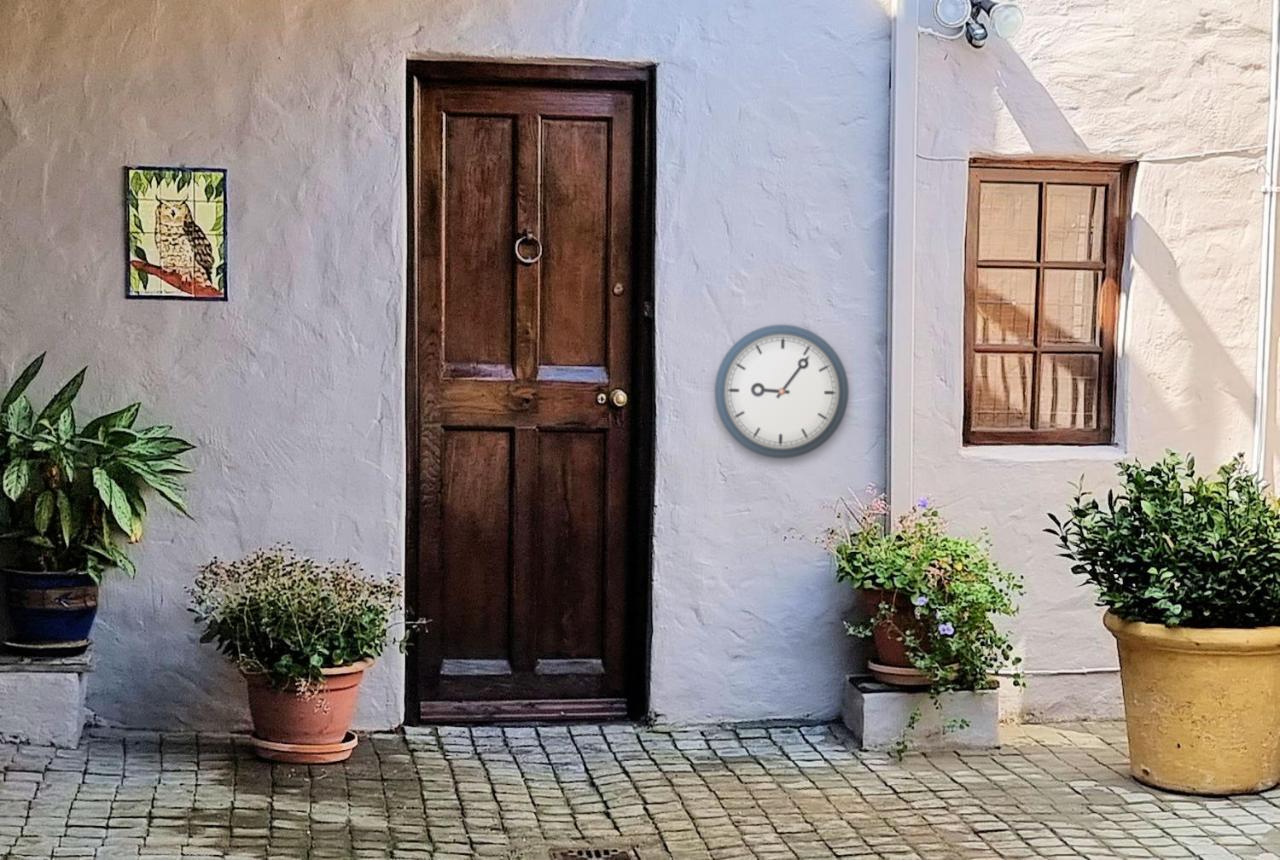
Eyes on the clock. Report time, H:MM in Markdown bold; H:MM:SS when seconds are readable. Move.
**9:06**
